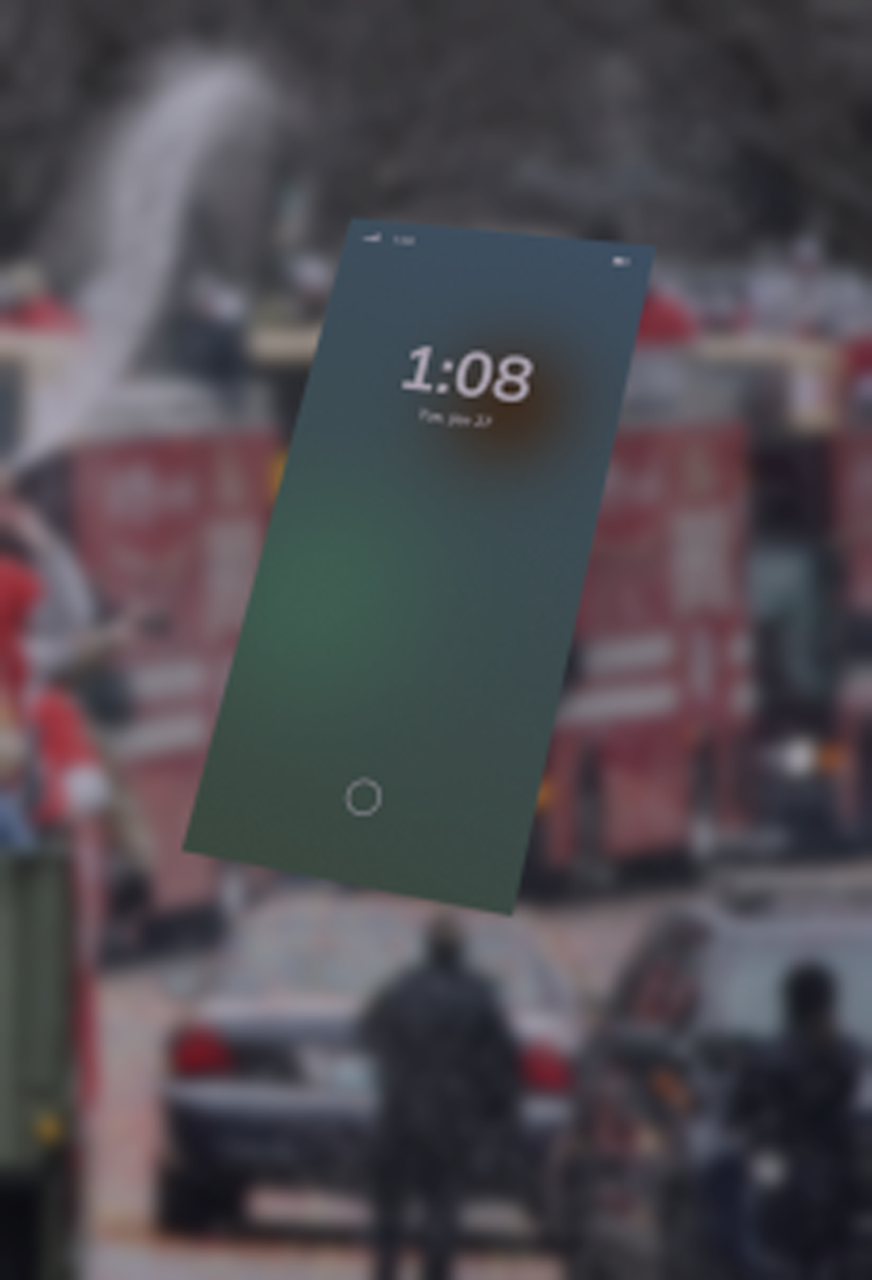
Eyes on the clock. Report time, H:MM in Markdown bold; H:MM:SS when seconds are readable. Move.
**1:08**
